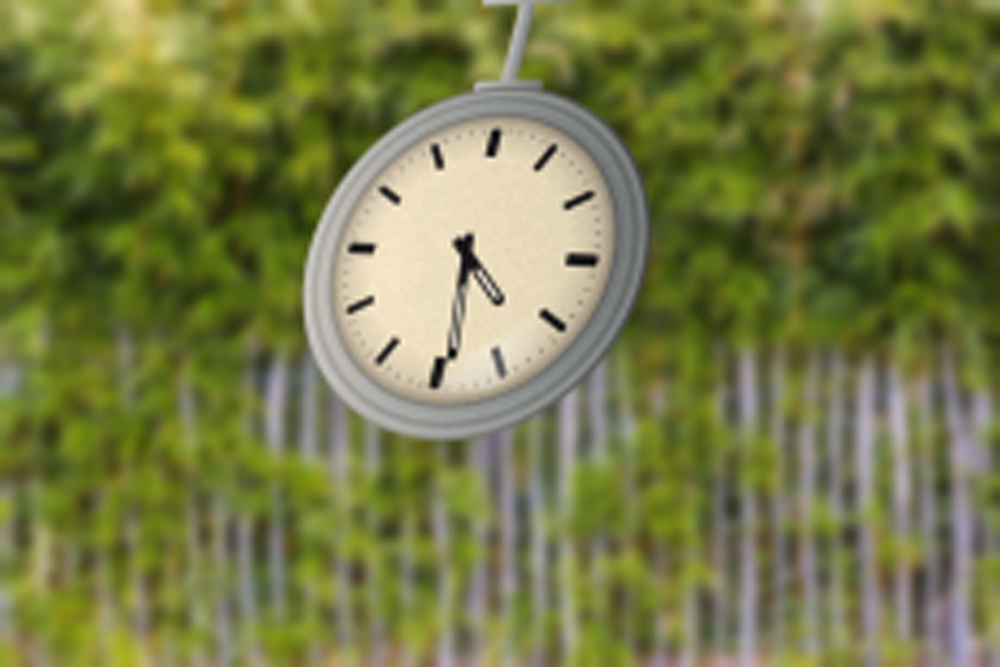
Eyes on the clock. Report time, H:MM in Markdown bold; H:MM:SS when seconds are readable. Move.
**4:29**
